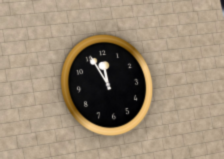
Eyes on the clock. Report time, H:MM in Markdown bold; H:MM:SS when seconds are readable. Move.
**11:56**
